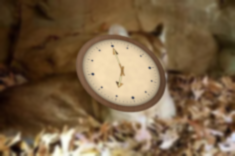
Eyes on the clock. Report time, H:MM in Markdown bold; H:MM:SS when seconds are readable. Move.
**7:00**
